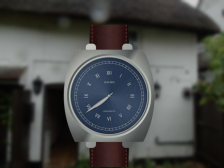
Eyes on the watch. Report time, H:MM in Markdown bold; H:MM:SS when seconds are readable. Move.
**7:39**
